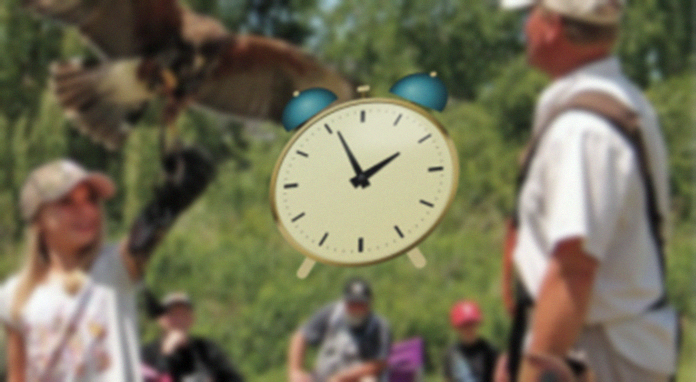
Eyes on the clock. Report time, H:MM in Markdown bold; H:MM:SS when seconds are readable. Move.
**1:56**
